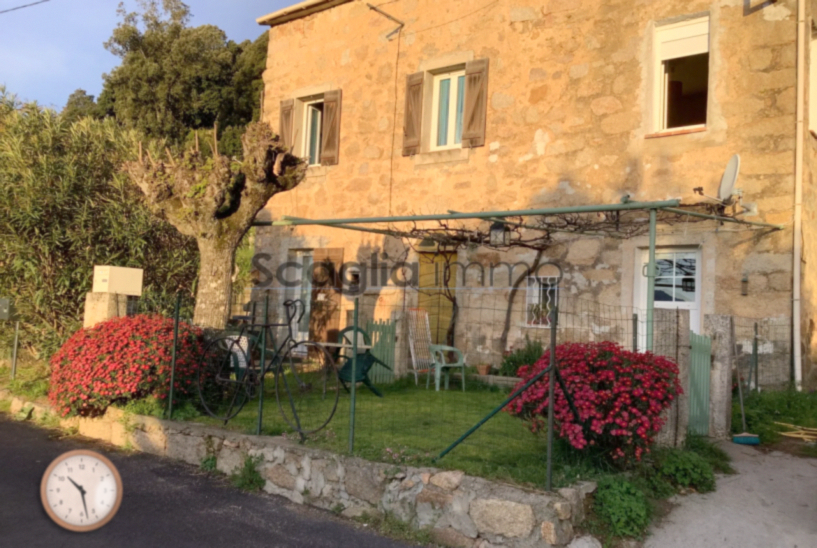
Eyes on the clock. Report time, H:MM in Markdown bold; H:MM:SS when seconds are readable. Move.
**10:28**
